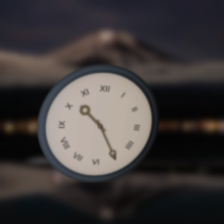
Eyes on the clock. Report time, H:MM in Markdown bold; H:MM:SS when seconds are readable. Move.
**10:25**
